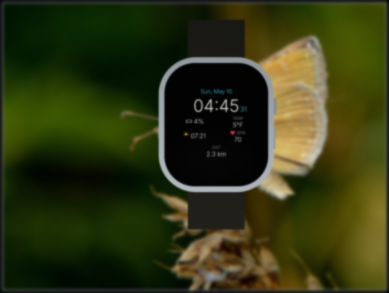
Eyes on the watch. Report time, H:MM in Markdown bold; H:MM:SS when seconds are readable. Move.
**4:45**
